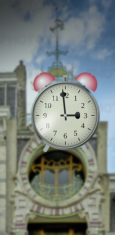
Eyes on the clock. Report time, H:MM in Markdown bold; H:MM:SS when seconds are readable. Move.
**2:59**
